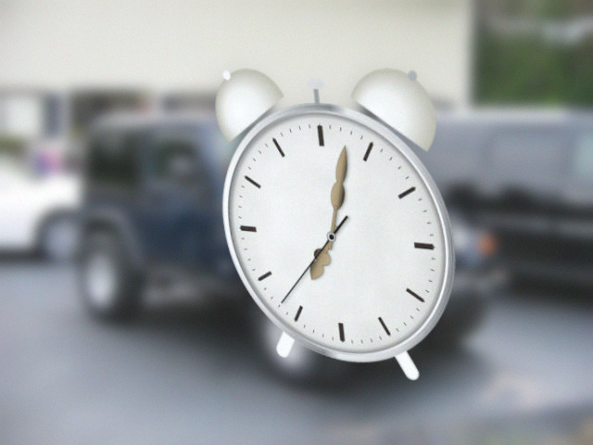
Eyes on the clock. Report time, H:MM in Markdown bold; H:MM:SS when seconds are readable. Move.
**7:02:37**
